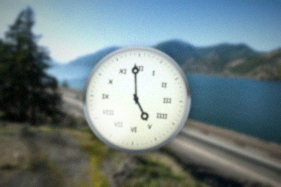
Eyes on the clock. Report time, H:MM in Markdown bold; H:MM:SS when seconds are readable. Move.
**4:59**
